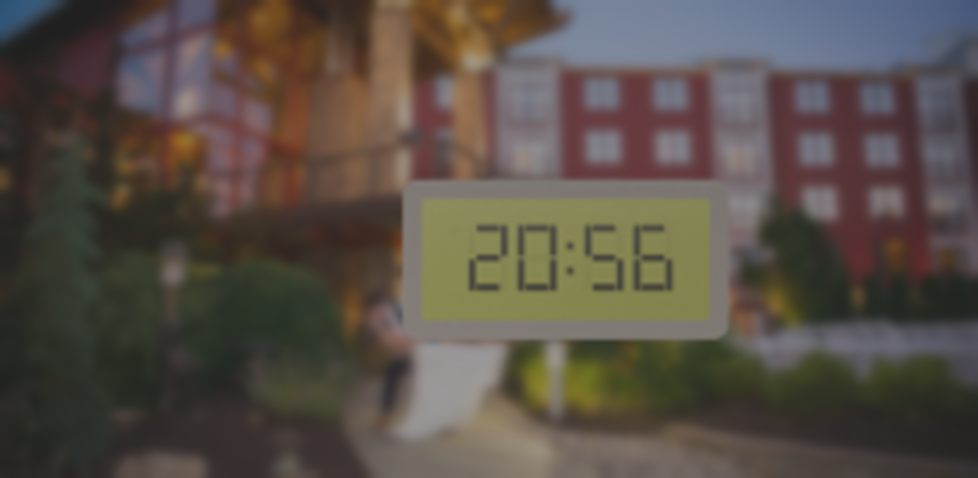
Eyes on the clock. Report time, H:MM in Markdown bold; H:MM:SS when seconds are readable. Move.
**20:56**
